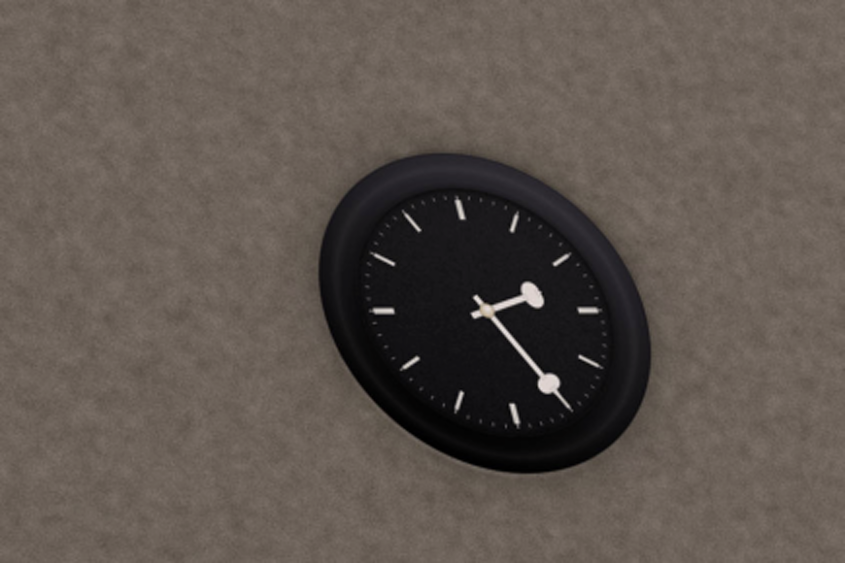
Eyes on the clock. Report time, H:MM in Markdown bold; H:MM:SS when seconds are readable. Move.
**2:25**
